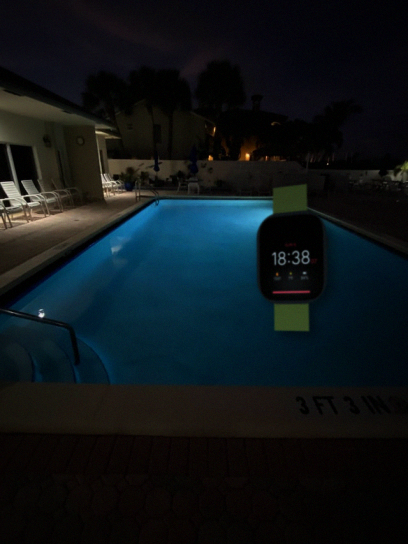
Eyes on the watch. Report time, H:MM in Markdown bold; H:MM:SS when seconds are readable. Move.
**18:38**
